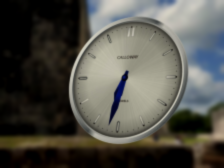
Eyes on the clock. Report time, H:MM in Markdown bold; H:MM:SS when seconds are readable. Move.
**6:32**
